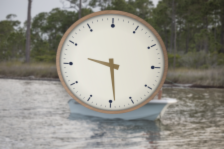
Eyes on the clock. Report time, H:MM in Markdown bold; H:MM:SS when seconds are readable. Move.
**9:29**
